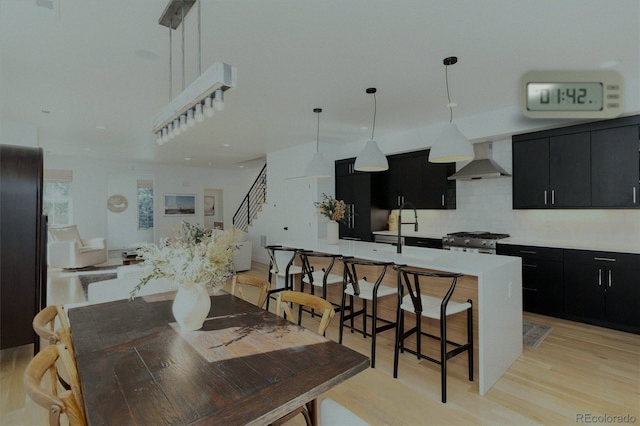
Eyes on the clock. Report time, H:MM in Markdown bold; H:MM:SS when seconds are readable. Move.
**1:42**
